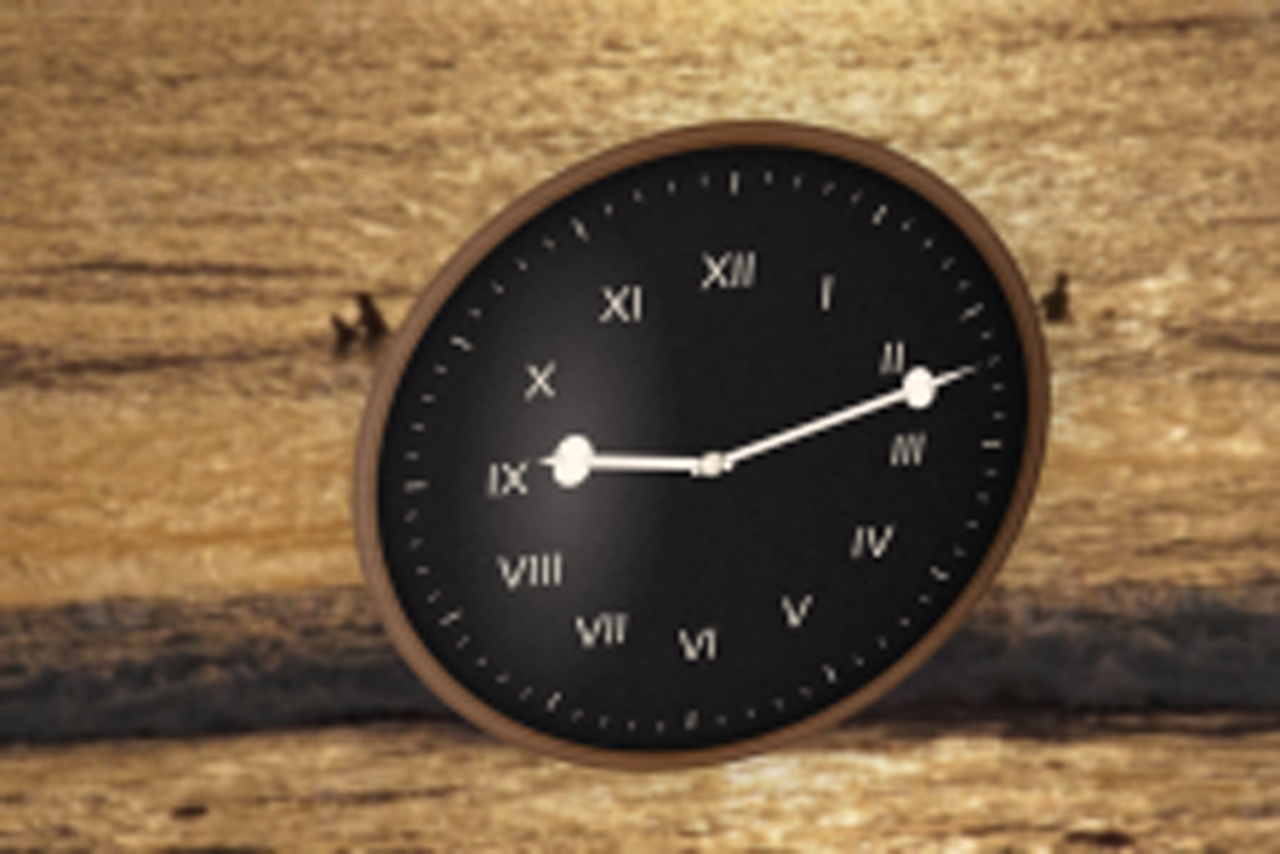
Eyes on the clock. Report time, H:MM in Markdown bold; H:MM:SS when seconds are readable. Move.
**9:12**
